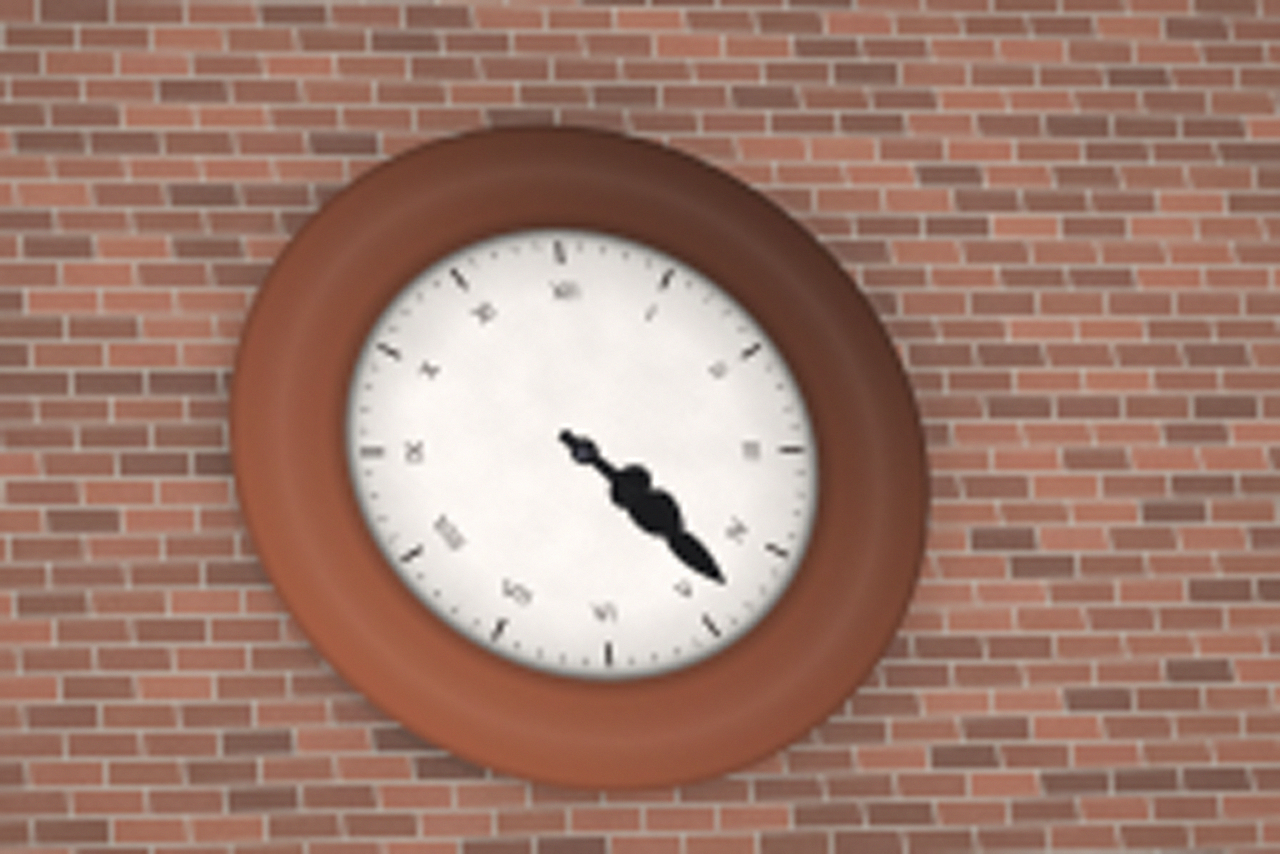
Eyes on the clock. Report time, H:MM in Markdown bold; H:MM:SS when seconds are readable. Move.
**4:23**
